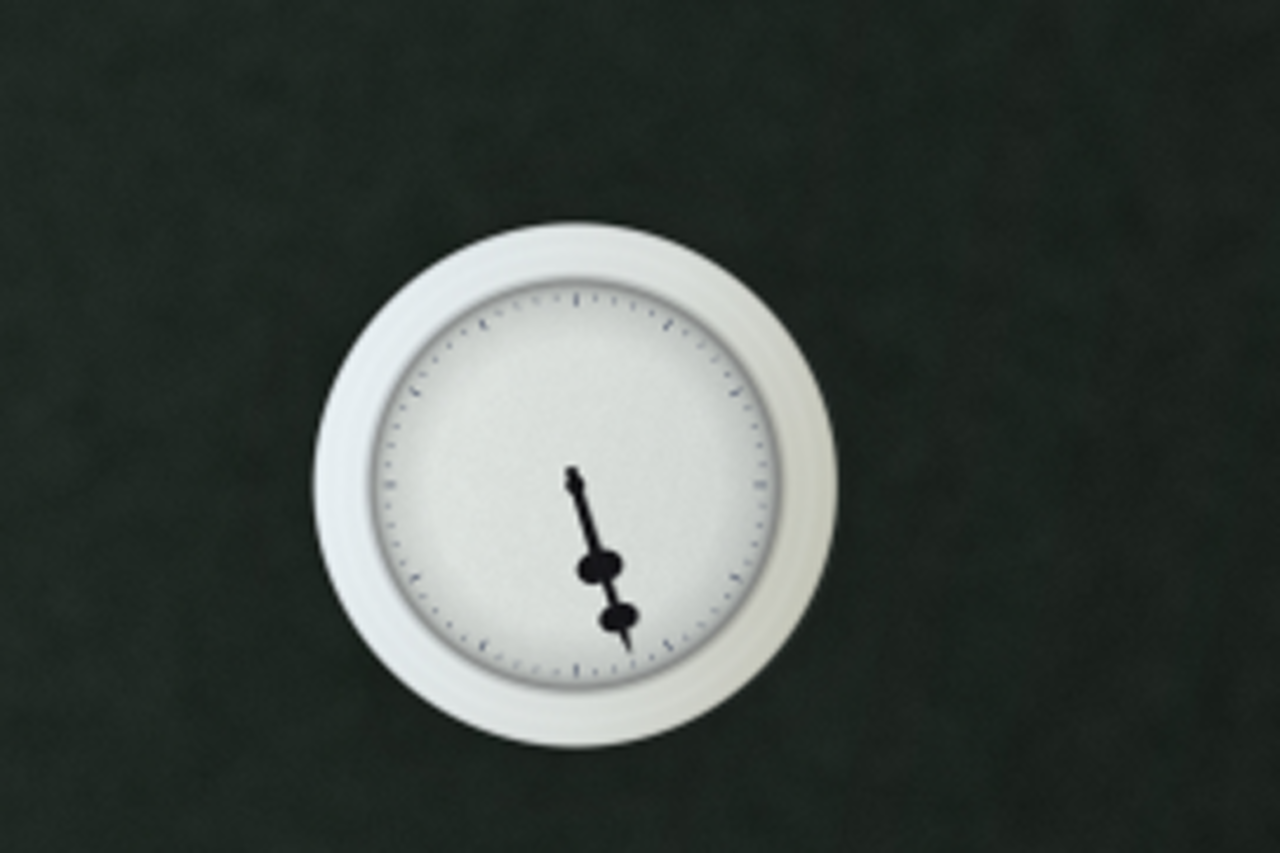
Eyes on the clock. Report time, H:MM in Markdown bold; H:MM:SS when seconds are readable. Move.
**5:27**
